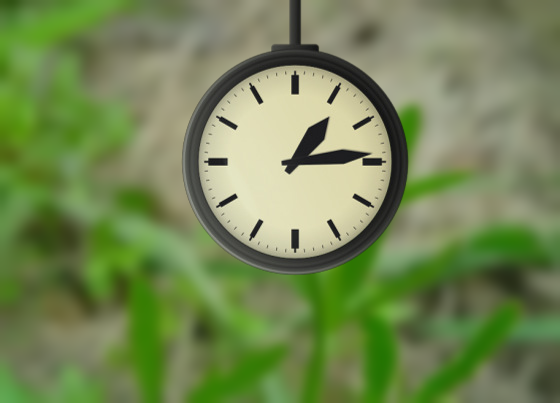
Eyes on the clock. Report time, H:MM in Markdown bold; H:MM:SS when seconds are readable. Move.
**1:14**
